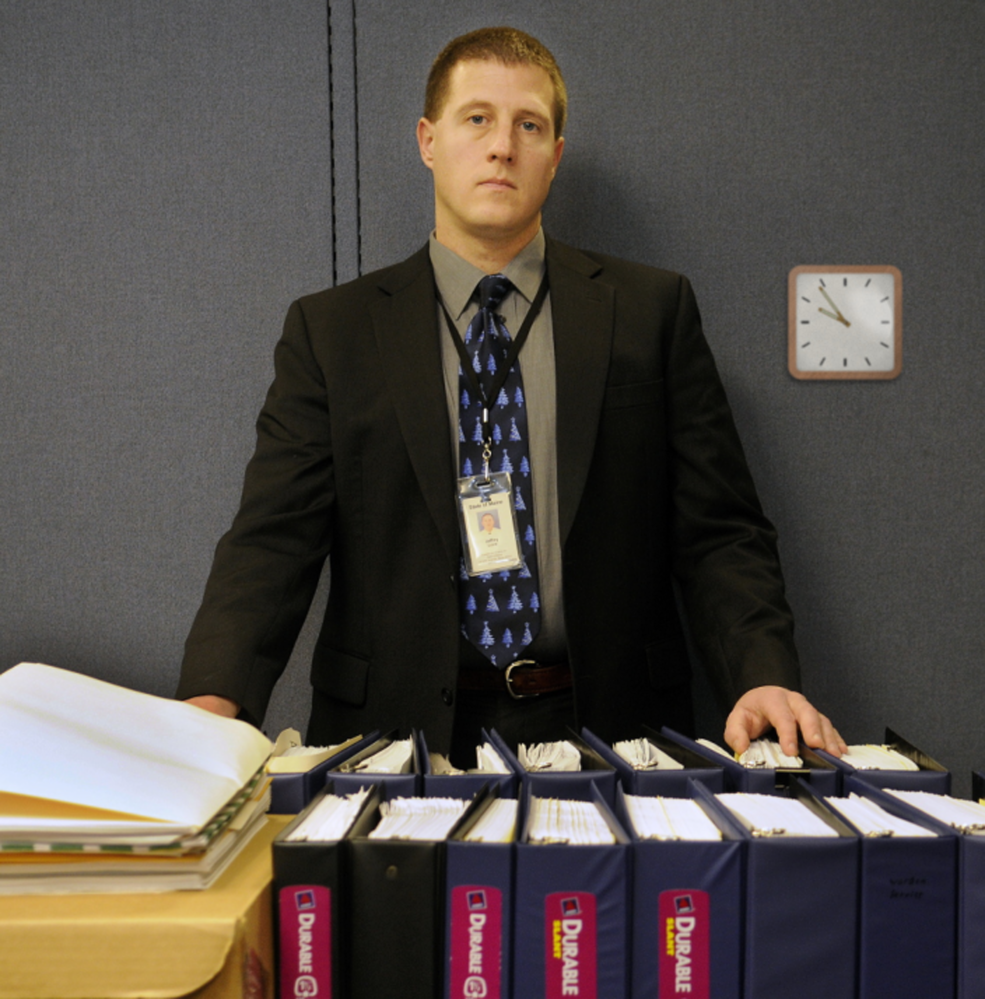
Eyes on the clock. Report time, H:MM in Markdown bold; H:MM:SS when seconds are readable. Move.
**9:54**
